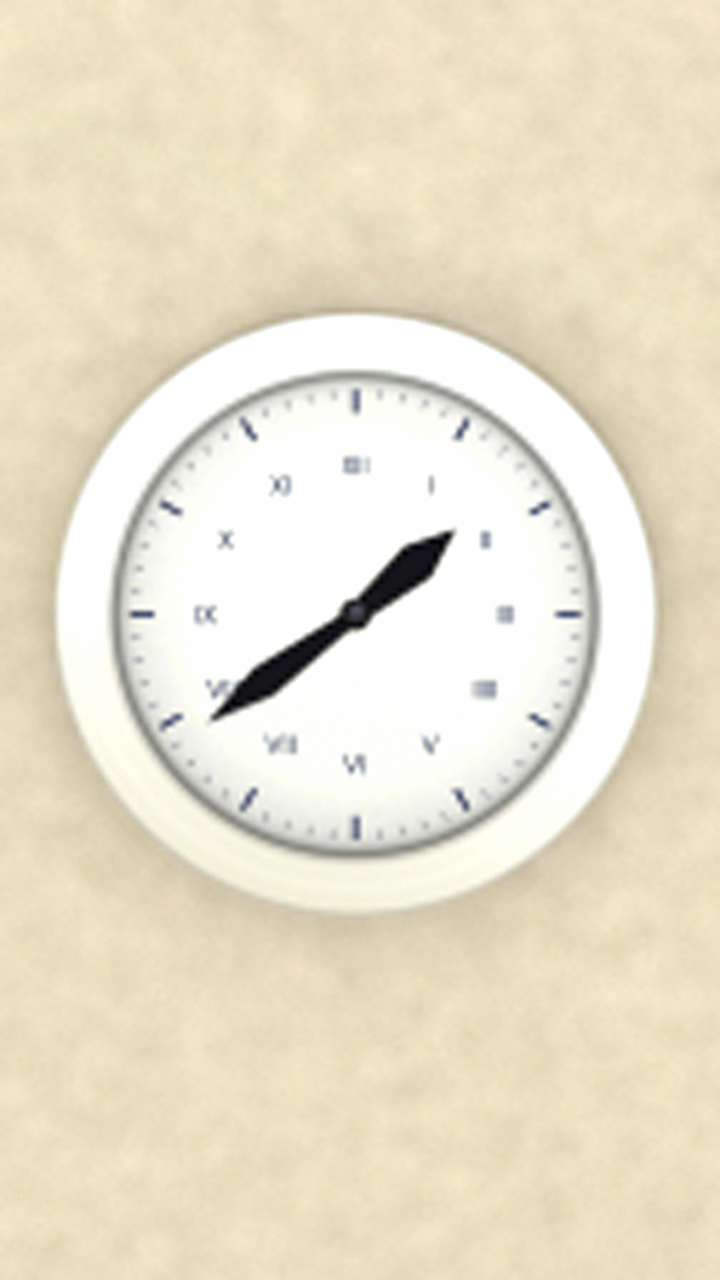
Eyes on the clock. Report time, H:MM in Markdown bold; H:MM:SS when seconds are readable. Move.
**1:39**
